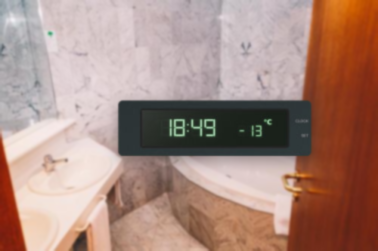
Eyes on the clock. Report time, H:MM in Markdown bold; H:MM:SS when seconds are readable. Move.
**18:49**
